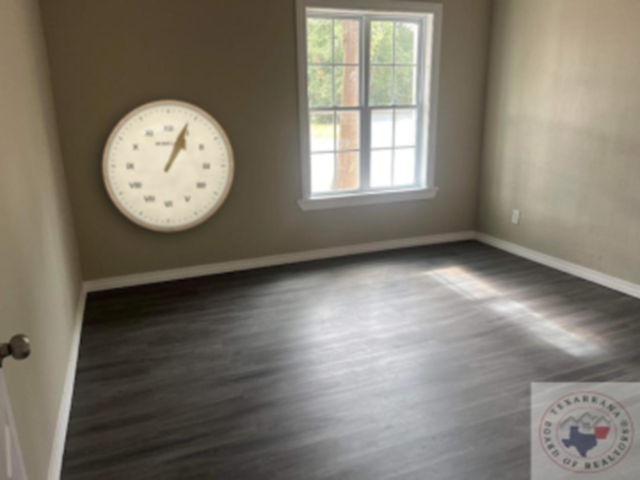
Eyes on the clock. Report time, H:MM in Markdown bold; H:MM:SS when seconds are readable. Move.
**1:04**
